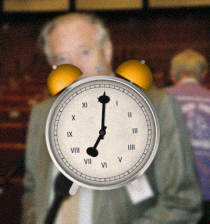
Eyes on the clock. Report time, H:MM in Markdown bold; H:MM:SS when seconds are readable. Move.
**7:01**
